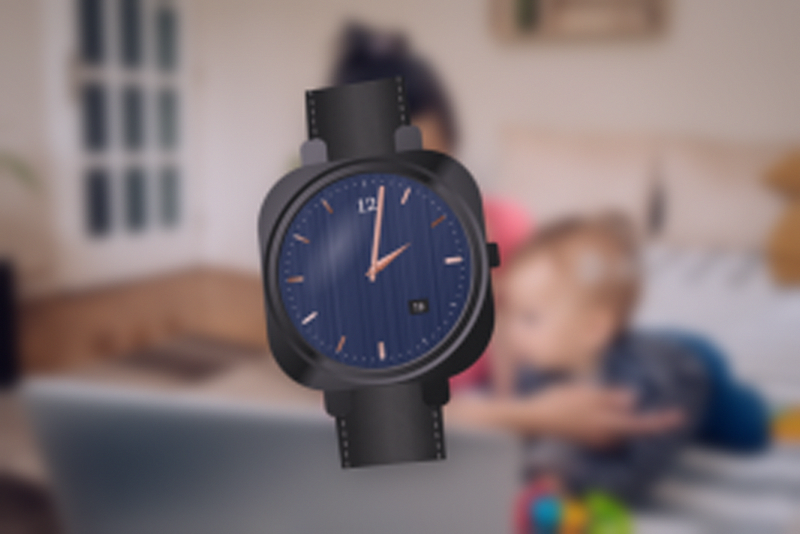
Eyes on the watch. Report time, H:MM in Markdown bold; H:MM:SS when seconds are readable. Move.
**2:02**
